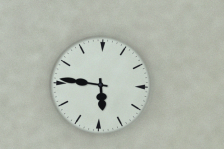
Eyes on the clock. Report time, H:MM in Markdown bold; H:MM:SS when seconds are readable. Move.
**5:46**
